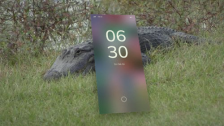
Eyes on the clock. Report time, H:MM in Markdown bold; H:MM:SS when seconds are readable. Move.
**6:30**
